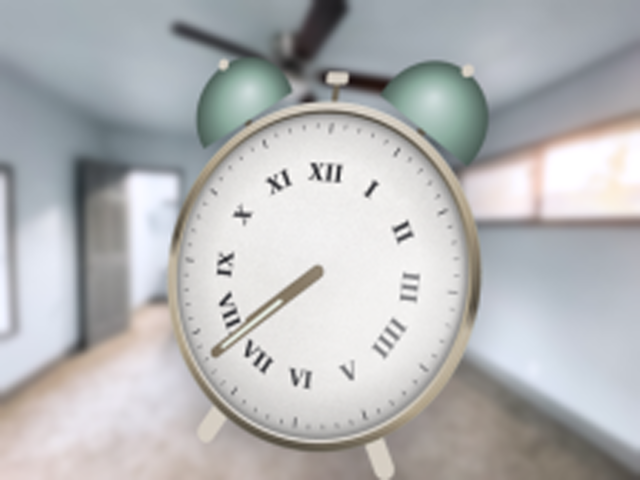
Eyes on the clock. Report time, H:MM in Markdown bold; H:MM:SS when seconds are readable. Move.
**7:38**
